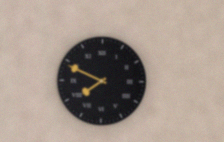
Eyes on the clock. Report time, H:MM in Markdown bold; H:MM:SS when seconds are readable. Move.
**7:49**
